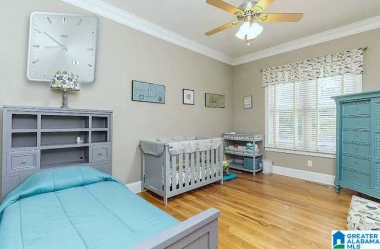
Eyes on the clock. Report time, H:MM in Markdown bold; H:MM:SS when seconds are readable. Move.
**8:51**
